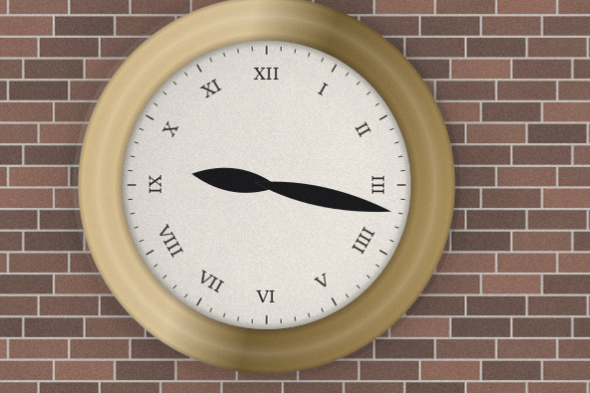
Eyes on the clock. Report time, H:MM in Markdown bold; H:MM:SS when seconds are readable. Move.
**9:17**
